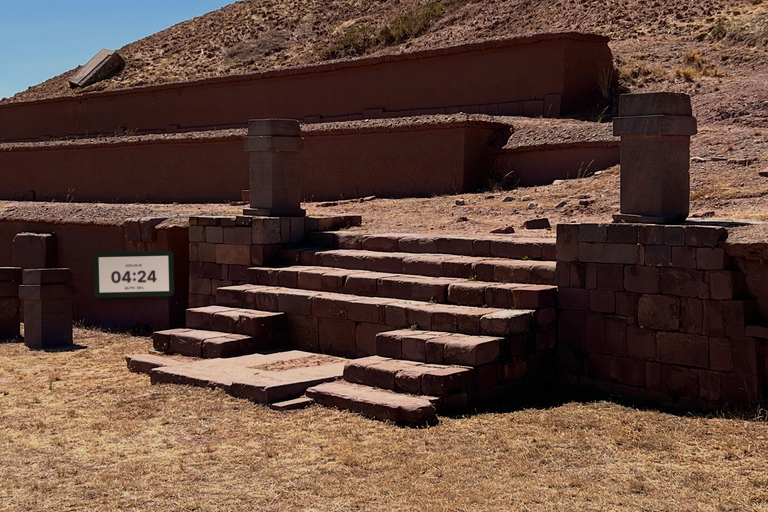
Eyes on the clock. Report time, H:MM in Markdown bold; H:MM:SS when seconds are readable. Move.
**4:24**
